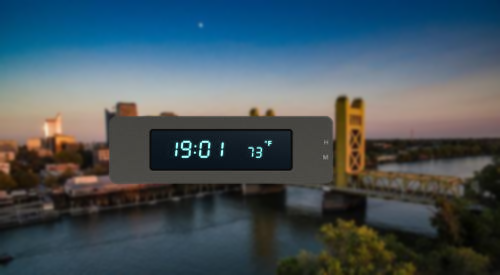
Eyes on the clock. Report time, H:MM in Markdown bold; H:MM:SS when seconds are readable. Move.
**19:01**
